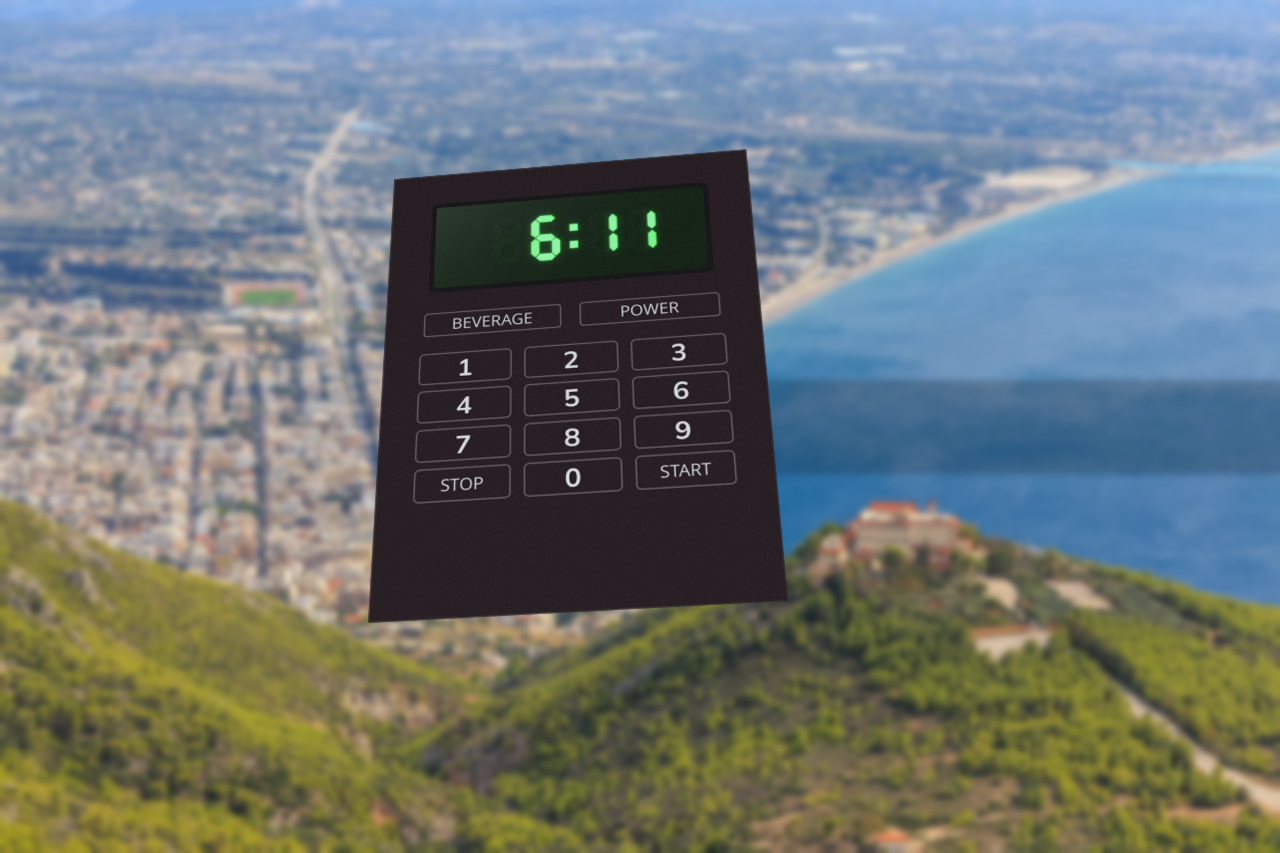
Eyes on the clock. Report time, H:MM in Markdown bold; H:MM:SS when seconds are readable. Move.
**6:11**
